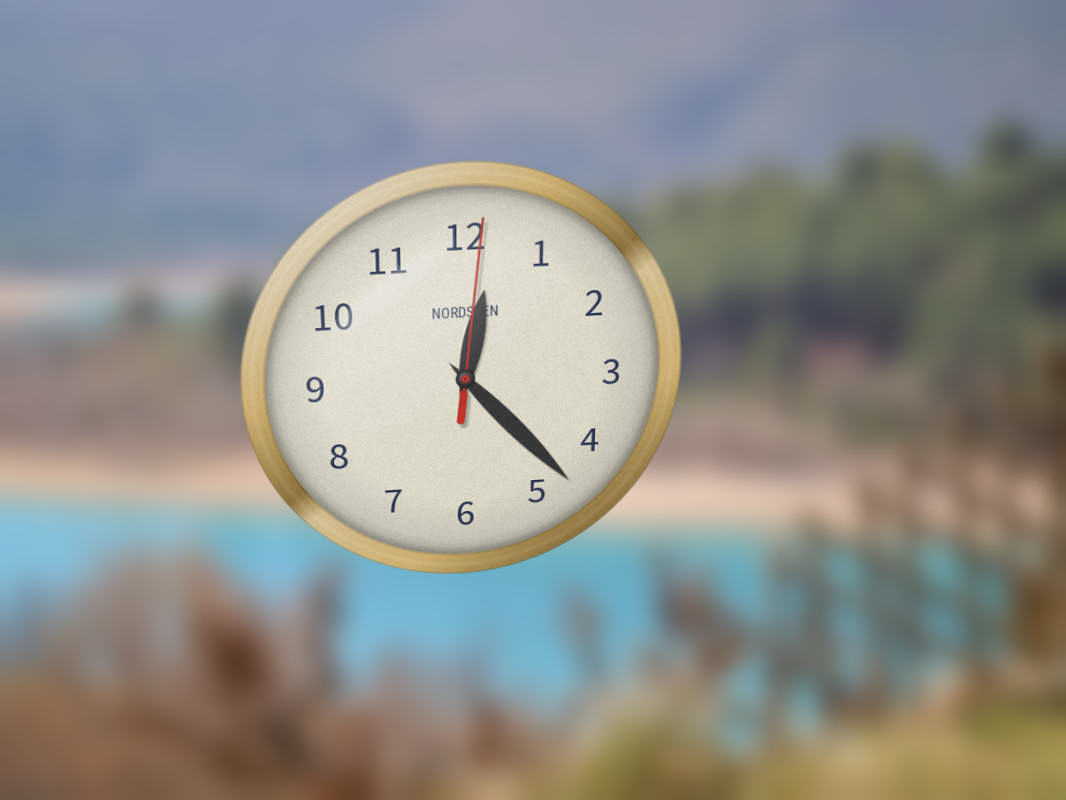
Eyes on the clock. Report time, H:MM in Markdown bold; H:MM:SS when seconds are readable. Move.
**12:23:01**
